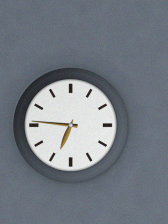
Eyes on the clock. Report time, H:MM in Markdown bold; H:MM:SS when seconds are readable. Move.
**6:46**
